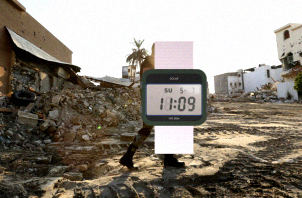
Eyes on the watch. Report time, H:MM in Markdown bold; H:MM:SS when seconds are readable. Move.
**11:09**
